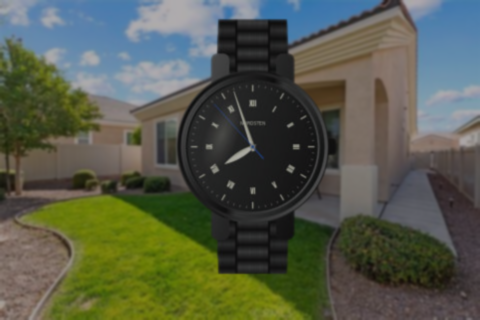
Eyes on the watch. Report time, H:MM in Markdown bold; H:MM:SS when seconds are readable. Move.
**7:56:53**
